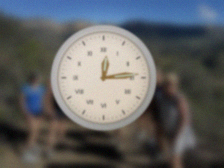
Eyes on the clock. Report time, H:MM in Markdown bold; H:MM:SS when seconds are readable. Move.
**12:14**
